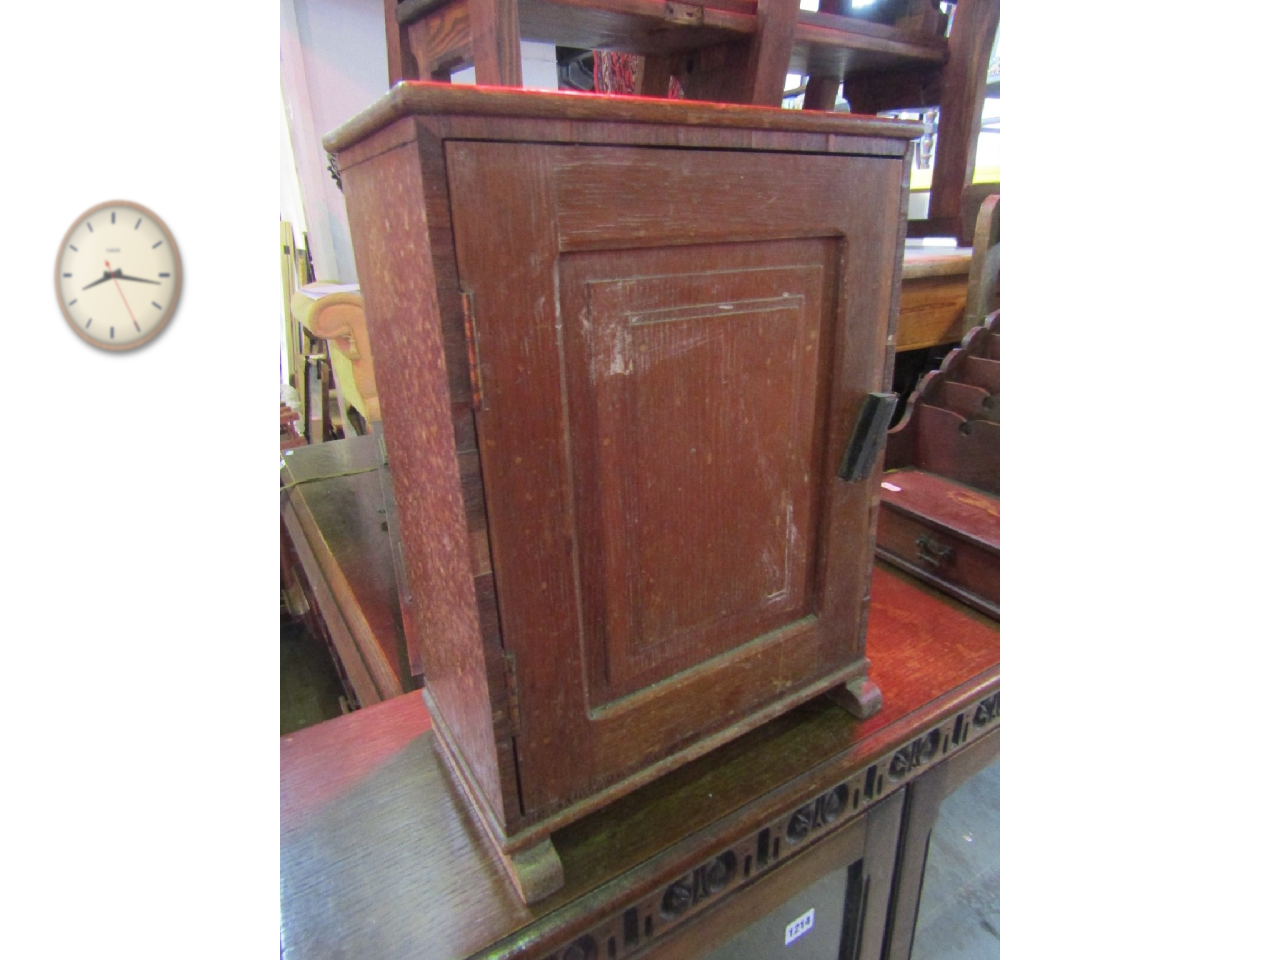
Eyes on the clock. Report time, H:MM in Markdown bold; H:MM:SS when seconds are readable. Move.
**8:16:25**
